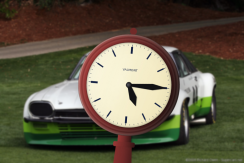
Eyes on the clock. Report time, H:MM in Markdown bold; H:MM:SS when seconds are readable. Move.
**5:15**
